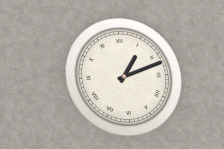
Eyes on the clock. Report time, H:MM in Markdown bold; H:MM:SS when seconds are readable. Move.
**1:12**
